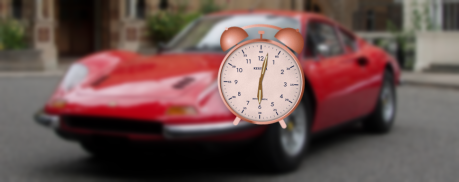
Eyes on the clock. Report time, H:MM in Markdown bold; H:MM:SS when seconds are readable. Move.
**6:02**
